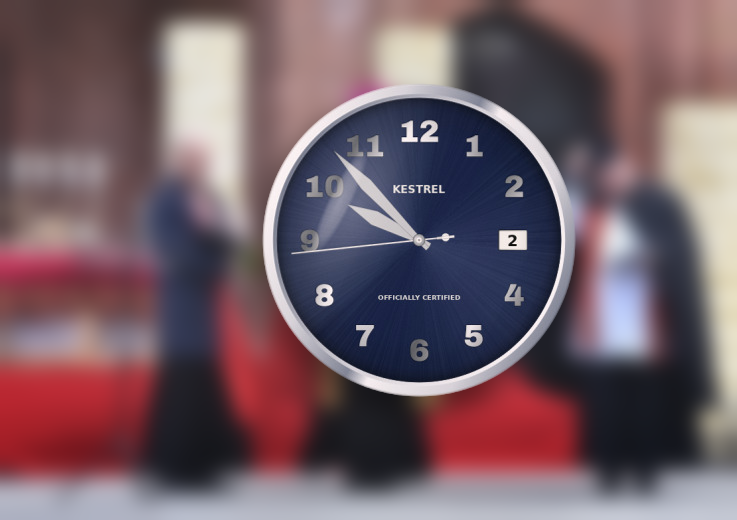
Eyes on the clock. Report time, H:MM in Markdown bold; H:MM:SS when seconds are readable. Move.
**9:52:44**
